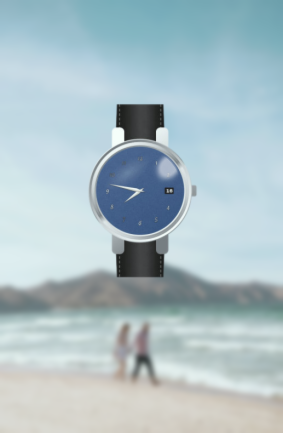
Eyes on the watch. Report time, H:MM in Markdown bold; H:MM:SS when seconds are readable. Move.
**7:47**
